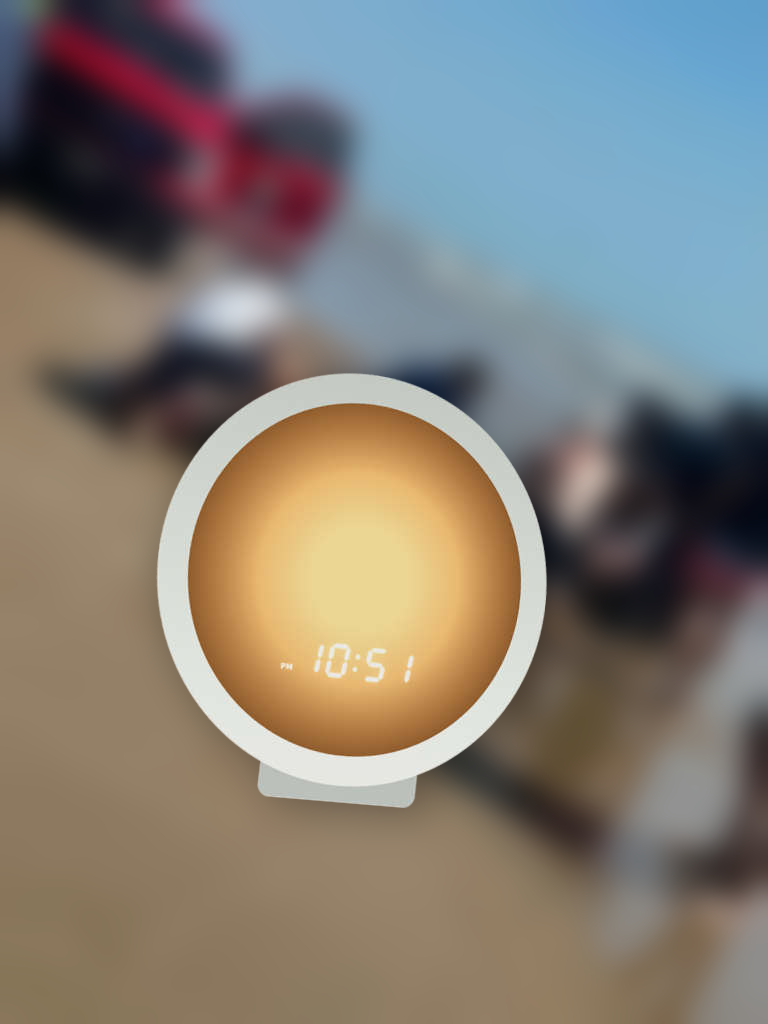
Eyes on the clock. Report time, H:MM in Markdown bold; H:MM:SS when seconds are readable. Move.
**10:51**
